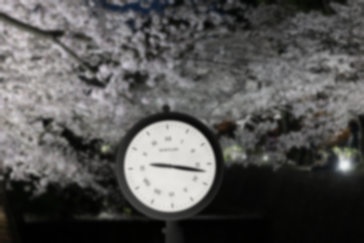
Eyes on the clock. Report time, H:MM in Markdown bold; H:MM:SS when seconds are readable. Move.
**9:17**
